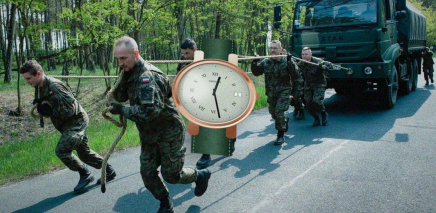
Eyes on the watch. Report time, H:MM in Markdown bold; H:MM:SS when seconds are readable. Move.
**12:28**
